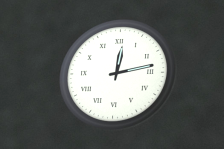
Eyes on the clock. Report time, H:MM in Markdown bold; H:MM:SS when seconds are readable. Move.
**12:13**
